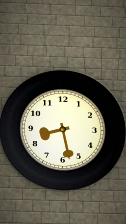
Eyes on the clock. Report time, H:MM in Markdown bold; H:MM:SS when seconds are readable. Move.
**8:28**
